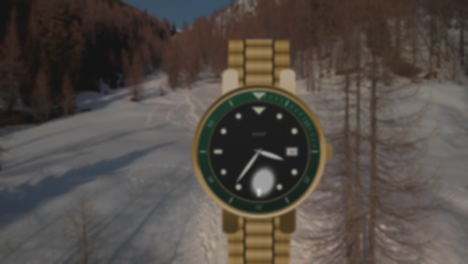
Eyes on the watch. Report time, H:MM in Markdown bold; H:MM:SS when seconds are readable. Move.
**3:36**
